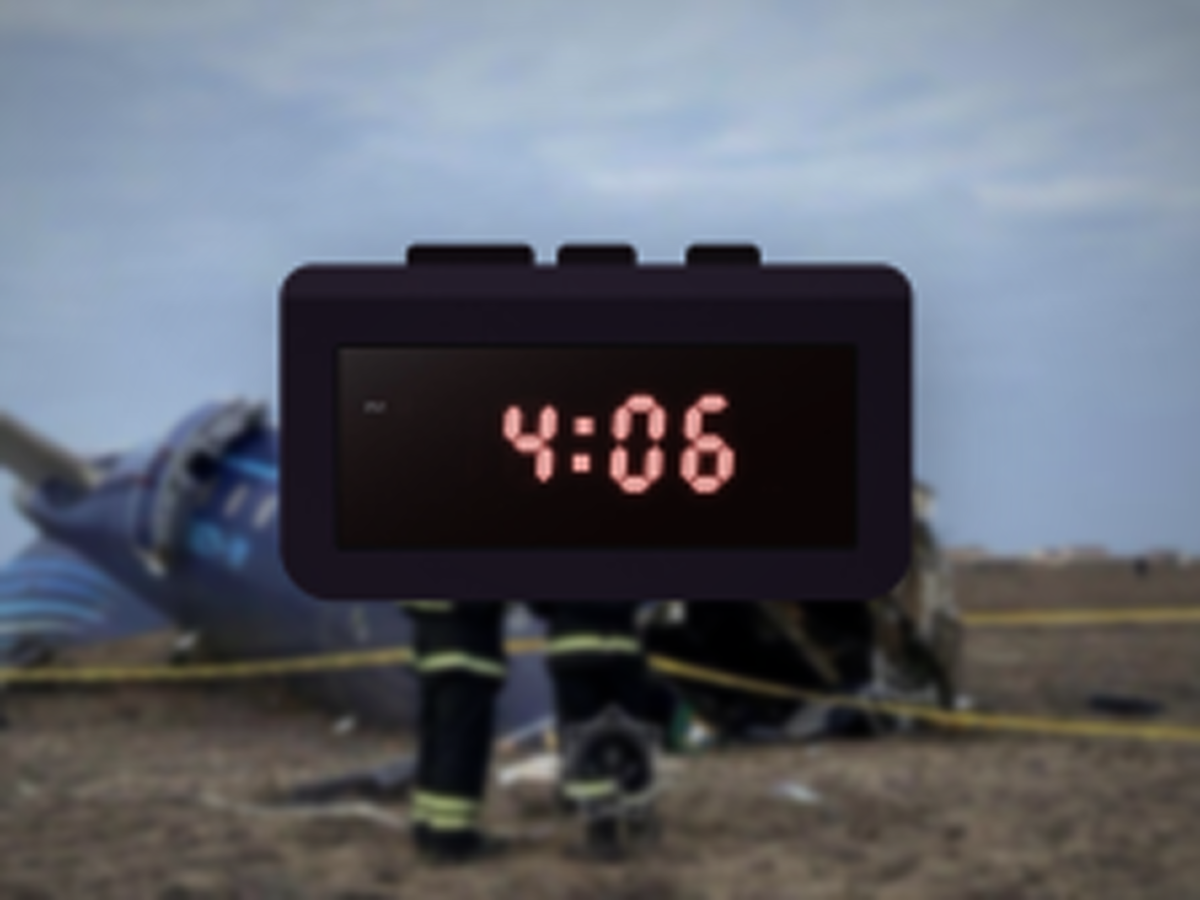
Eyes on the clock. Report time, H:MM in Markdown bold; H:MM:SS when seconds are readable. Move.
**4:06**
